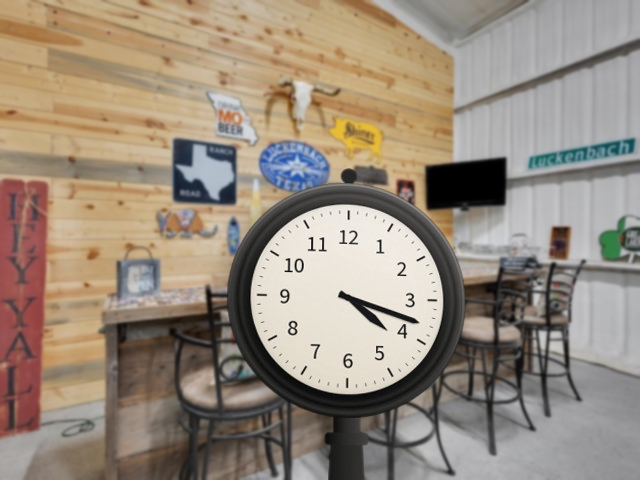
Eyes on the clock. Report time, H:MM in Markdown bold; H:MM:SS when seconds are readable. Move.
**4:18**
